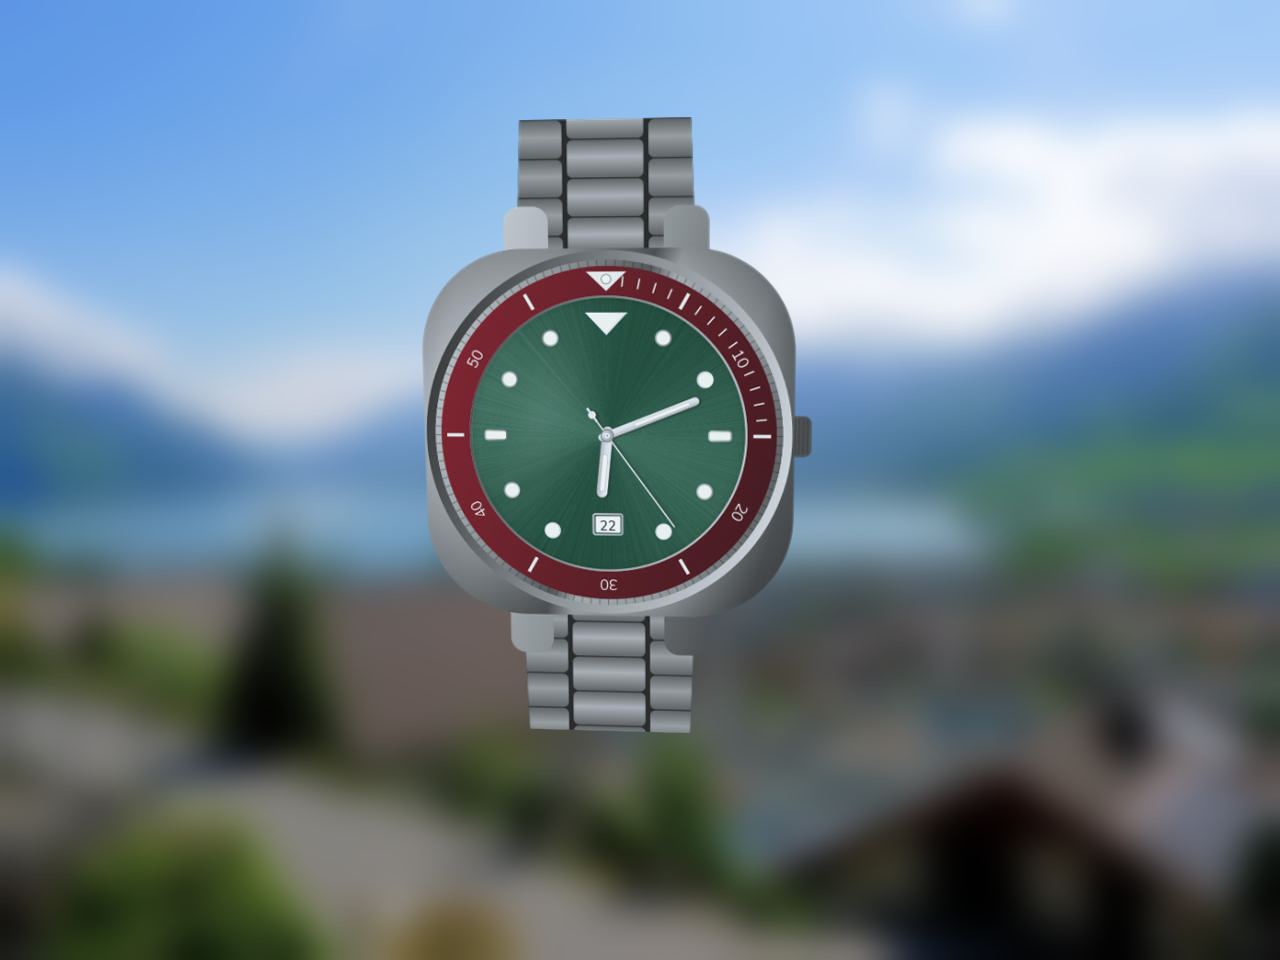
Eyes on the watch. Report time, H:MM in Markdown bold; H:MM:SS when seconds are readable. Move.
**6:11:24**
